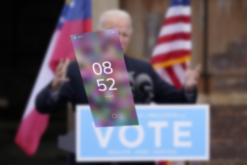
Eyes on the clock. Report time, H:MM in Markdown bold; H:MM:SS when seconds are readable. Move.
**8:52**
